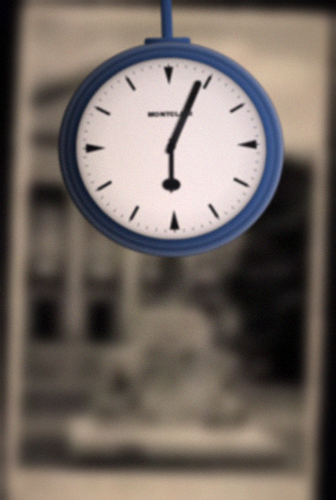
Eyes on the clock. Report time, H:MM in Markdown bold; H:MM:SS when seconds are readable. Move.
**6:04**
